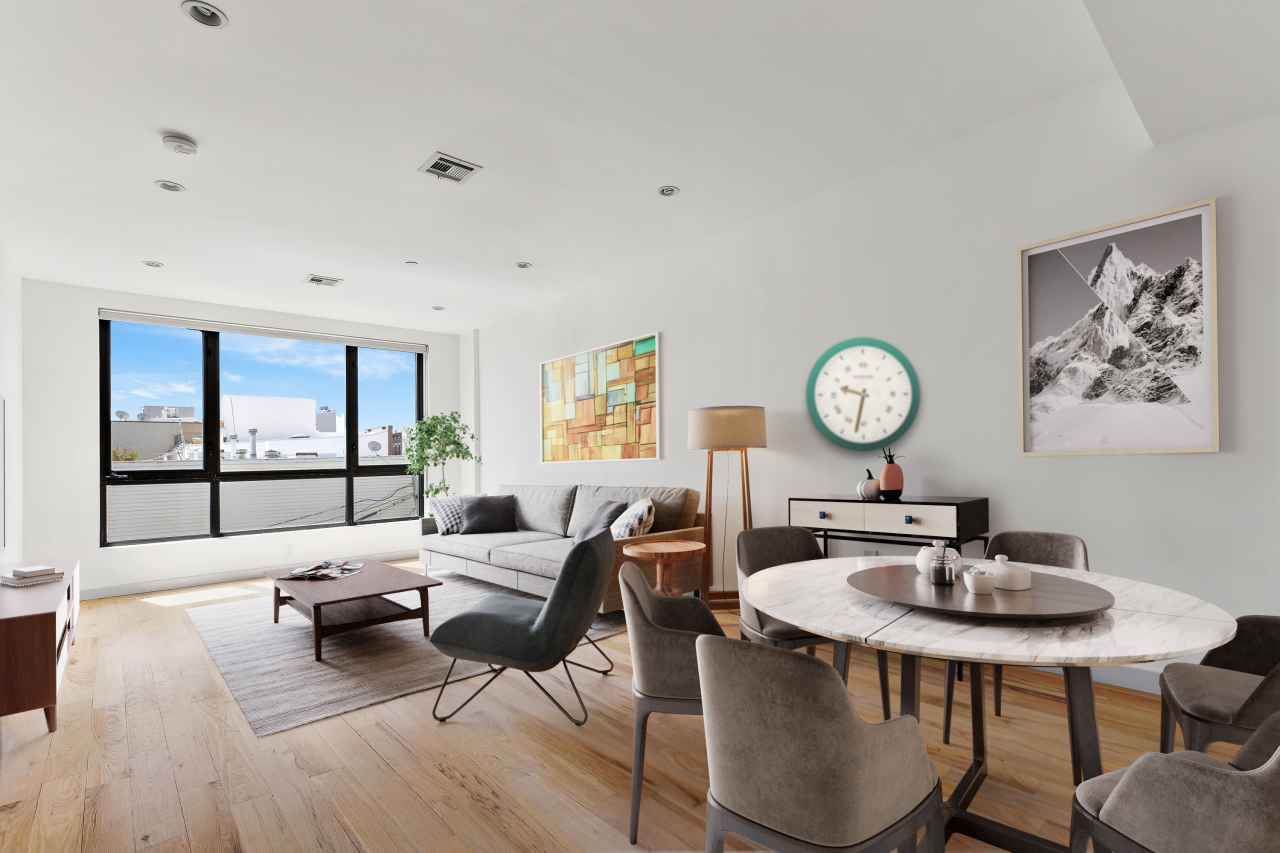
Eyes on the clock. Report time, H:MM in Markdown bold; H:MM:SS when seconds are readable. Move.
**9:32**
